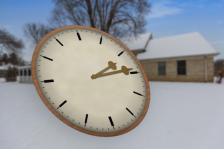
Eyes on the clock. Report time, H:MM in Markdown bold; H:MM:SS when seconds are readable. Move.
**2:14**
